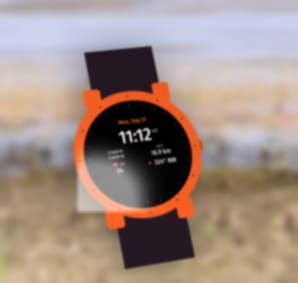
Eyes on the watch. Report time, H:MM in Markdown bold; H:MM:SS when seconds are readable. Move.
**11:12**
